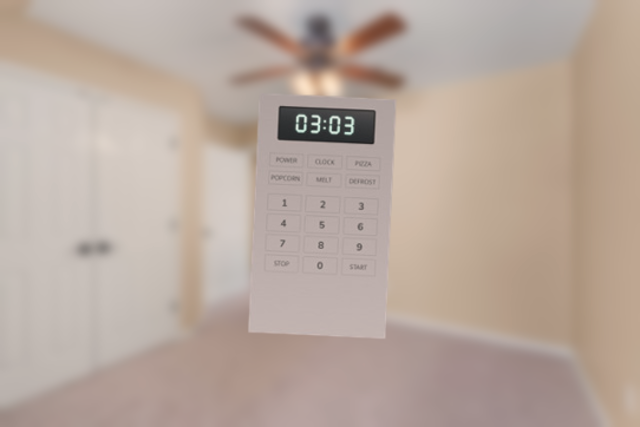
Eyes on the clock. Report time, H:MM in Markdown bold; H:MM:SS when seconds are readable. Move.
**3:03**
